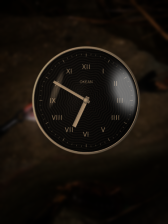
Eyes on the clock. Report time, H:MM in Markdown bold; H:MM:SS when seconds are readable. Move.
**6:50**
